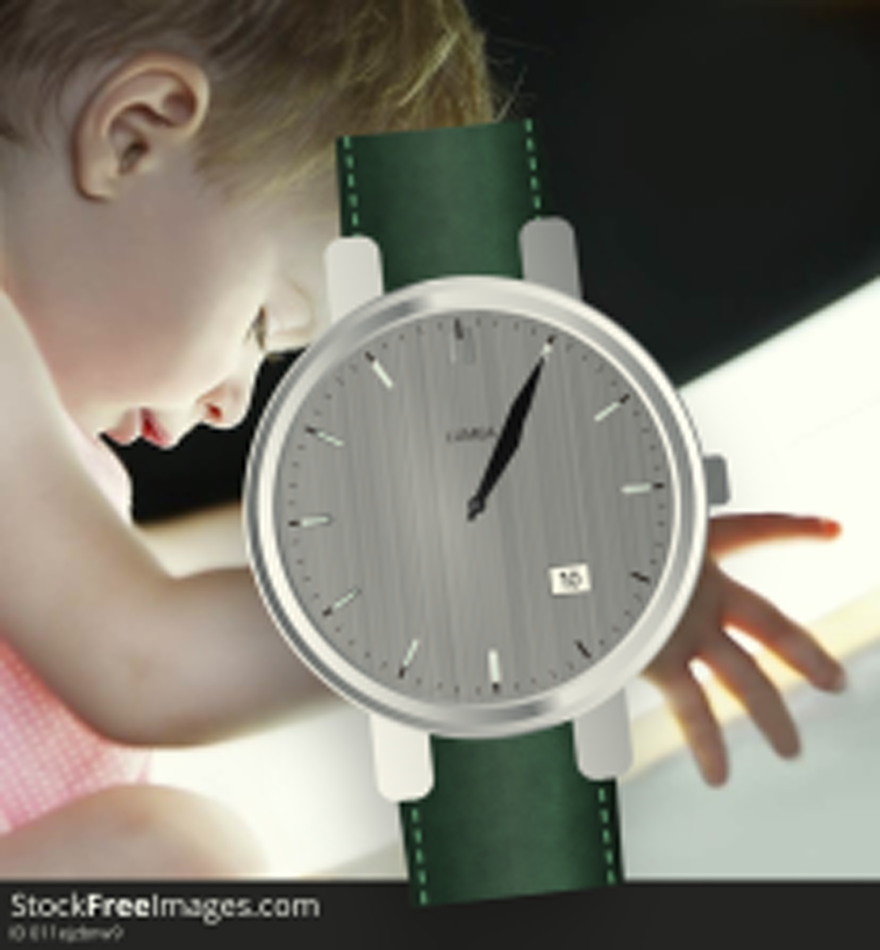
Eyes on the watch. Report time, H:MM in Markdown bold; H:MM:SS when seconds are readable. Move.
**1:05**
